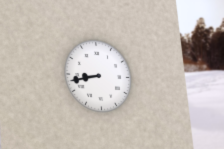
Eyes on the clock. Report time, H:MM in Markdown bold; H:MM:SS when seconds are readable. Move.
**8:43**
